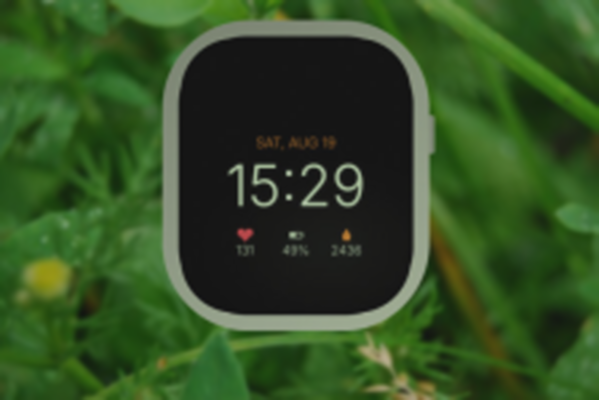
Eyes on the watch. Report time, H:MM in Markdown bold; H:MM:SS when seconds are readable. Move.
**15:29**
